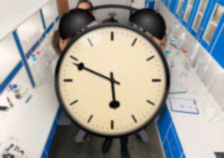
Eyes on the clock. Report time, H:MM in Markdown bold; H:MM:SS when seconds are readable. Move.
**5:49**
